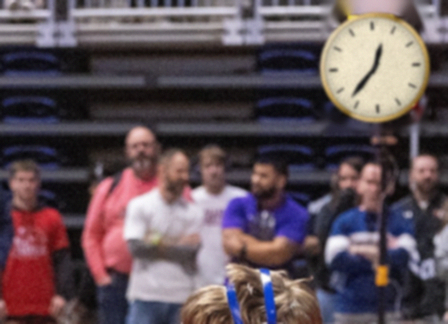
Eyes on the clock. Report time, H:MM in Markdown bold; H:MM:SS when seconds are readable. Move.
**12:37**
